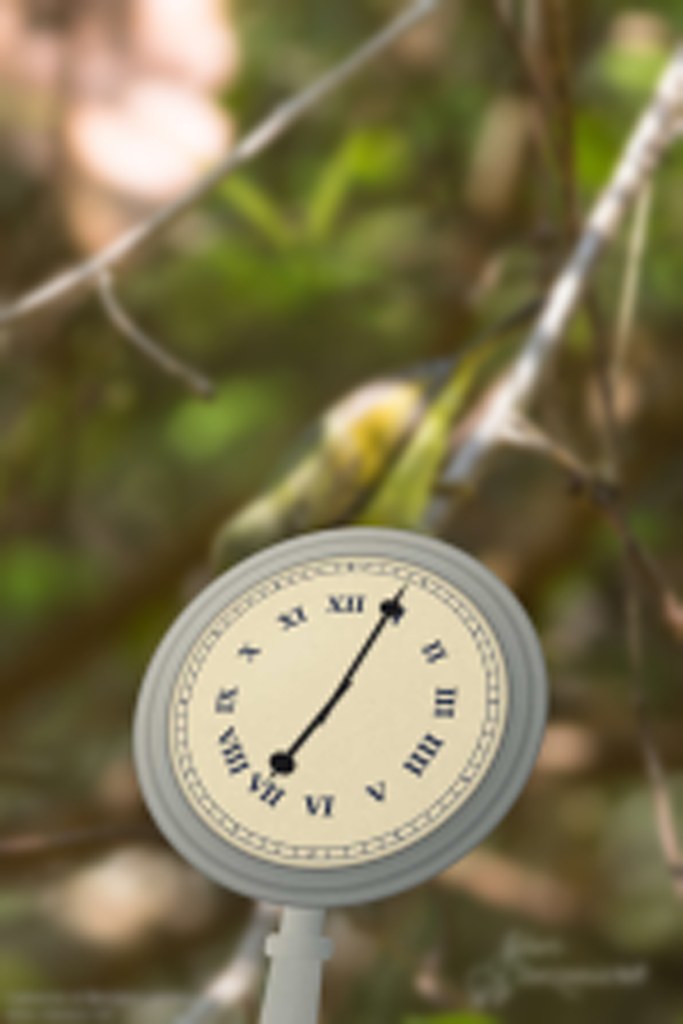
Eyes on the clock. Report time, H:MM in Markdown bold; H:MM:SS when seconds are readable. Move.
**7:04**
